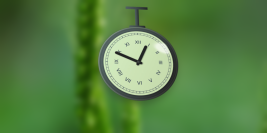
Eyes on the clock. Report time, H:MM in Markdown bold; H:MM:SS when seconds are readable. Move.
**12:49**
